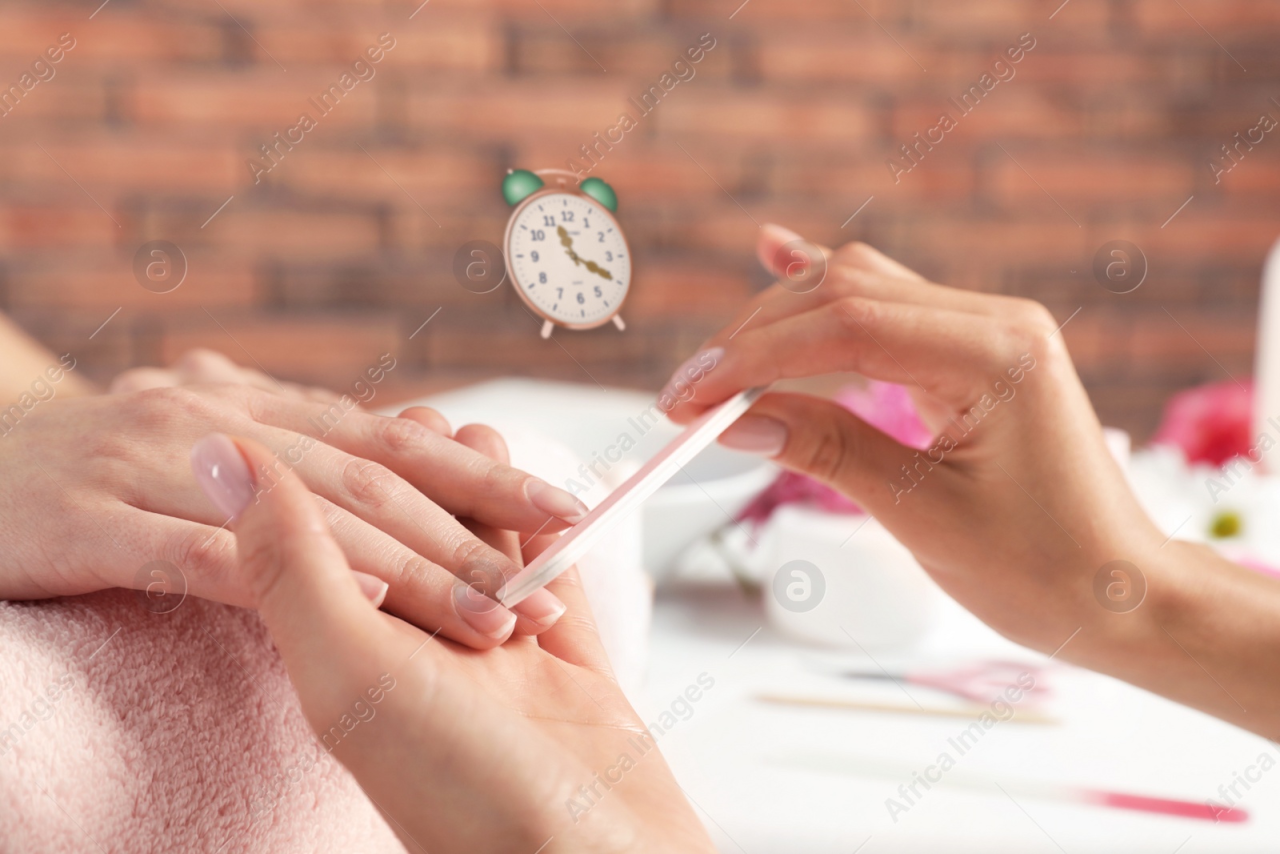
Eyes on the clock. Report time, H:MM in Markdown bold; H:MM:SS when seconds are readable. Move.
**11:20**
